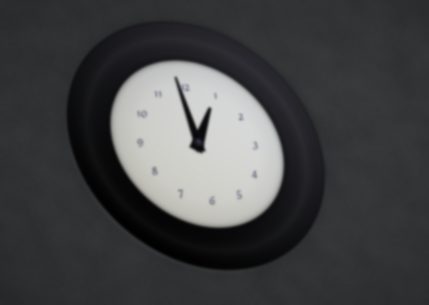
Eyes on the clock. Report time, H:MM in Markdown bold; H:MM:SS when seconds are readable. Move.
**12:59**
